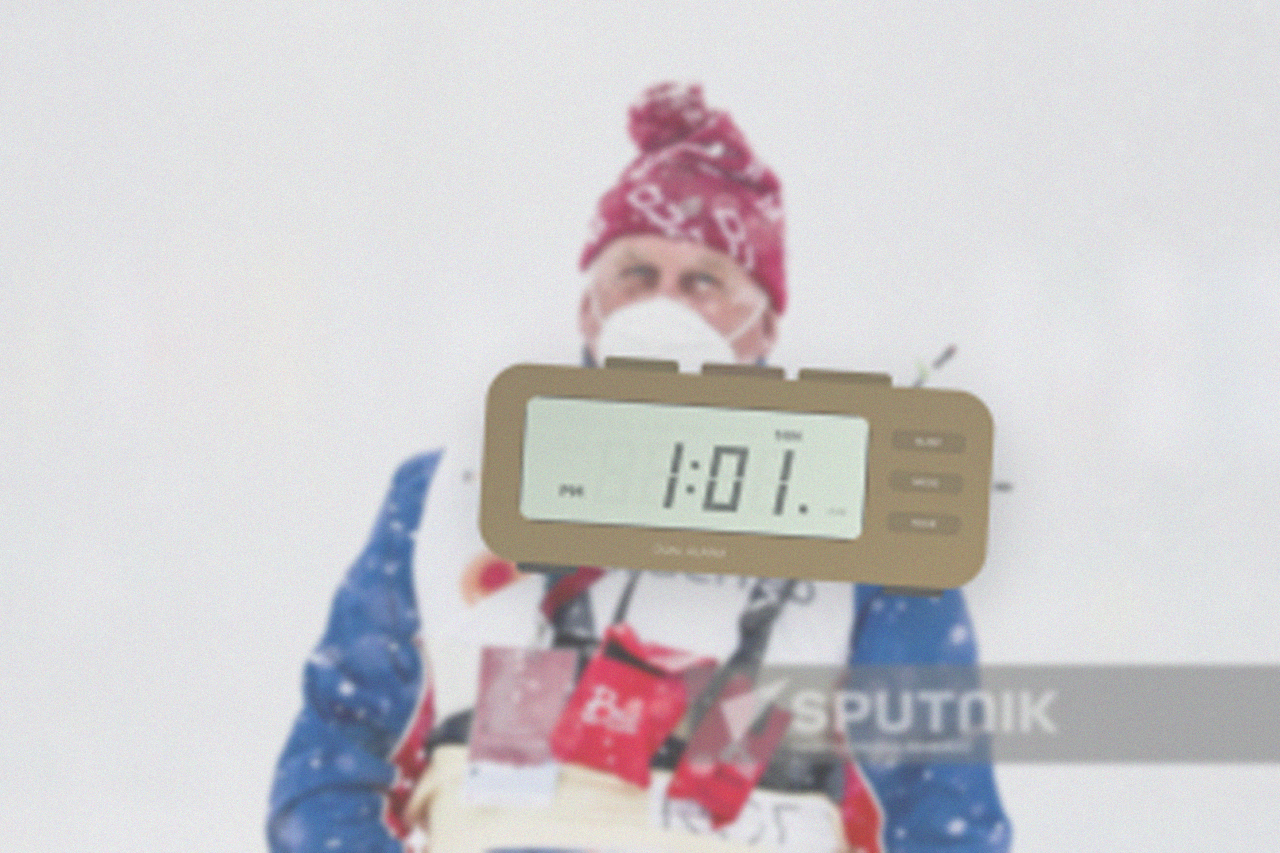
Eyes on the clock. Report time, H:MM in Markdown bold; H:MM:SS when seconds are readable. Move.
**1:01**
